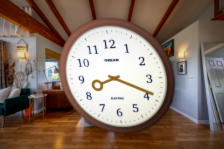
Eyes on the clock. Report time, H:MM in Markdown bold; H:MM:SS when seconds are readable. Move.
**8:19**
